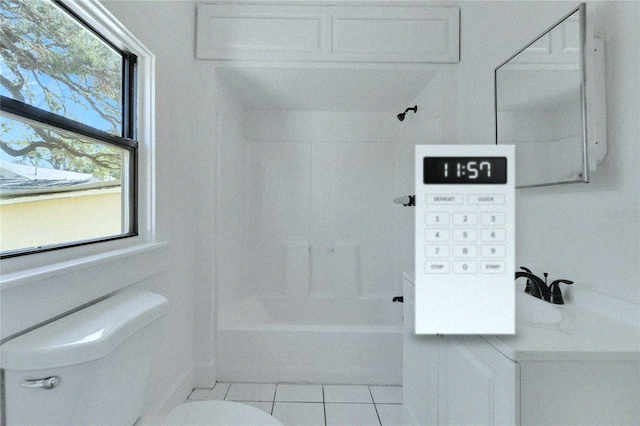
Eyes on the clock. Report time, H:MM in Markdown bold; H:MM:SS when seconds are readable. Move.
**11:57**
